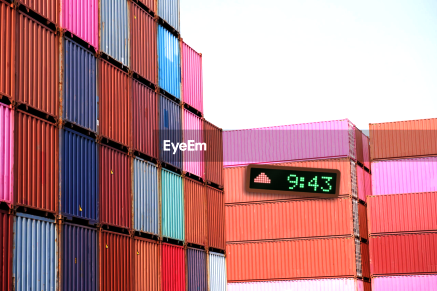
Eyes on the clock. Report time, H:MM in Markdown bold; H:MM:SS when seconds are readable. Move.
**9:43**
